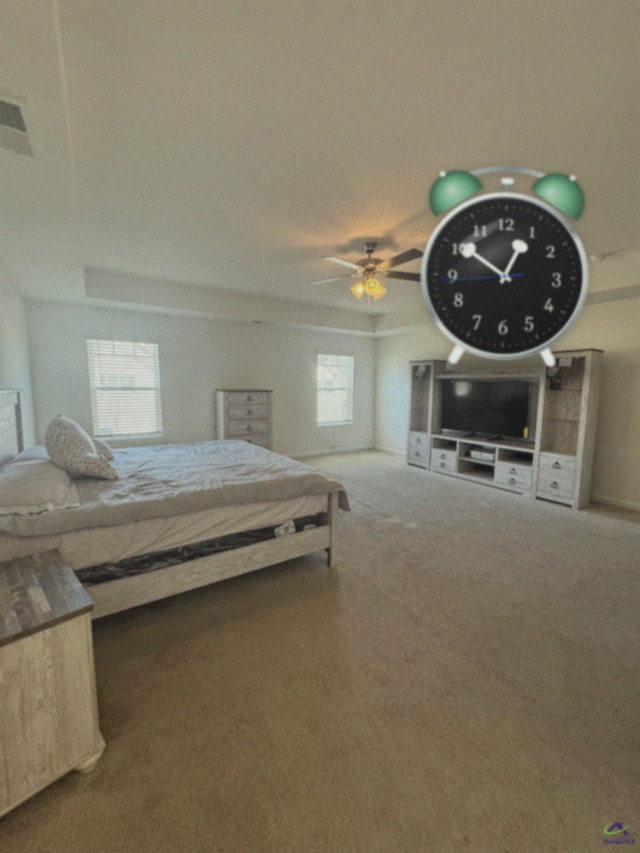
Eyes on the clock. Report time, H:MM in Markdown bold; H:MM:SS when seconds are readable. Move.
**12:50:44**
